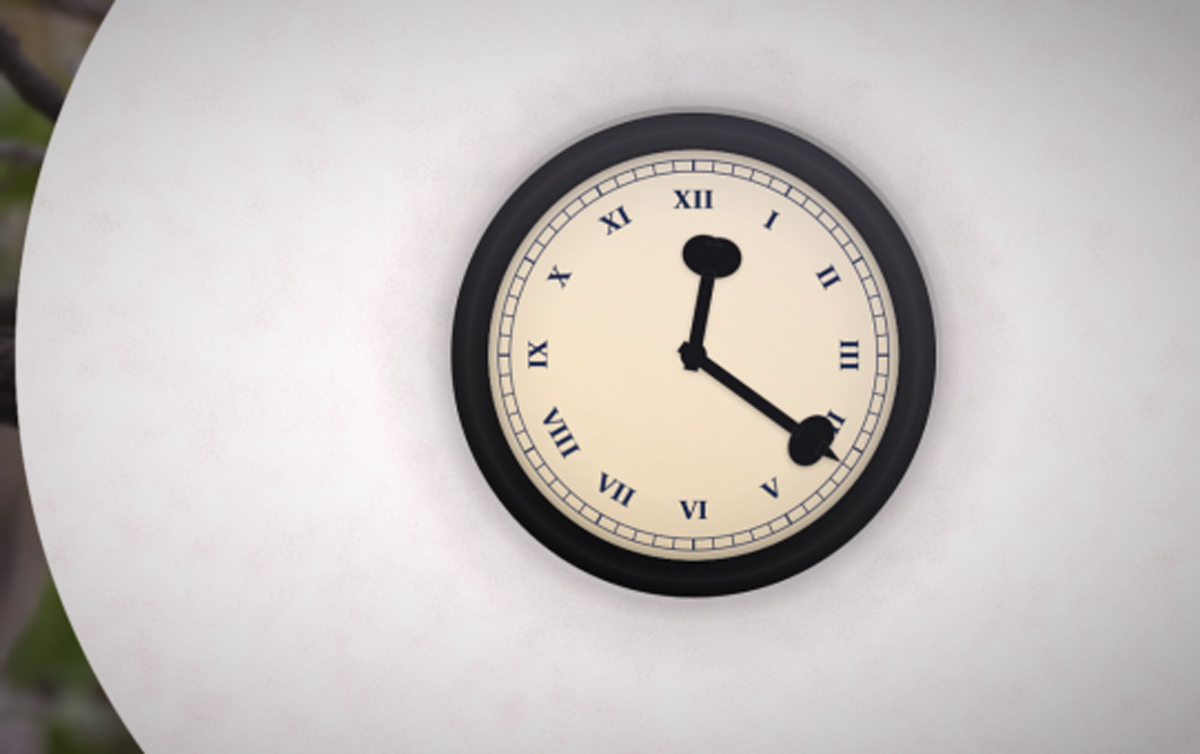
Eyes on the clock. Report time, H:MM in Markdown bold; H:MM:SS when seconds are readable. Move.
**12:21**
